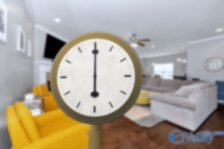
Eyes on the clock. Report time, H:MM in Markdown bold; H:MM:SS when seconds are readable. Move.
**6:00**
